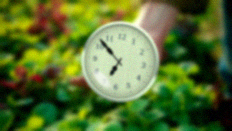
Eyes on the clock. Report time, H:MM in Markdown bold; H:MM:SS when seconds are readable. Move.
**6:52**
